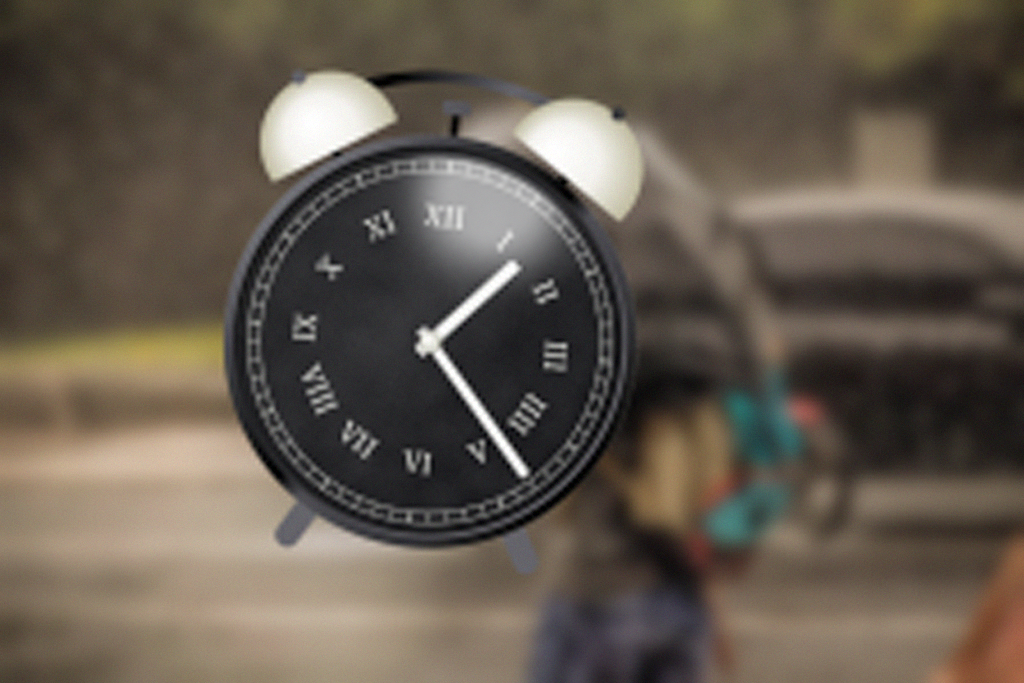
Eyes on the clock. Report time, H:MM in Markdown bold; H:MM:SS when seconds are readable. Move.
**1:23**
